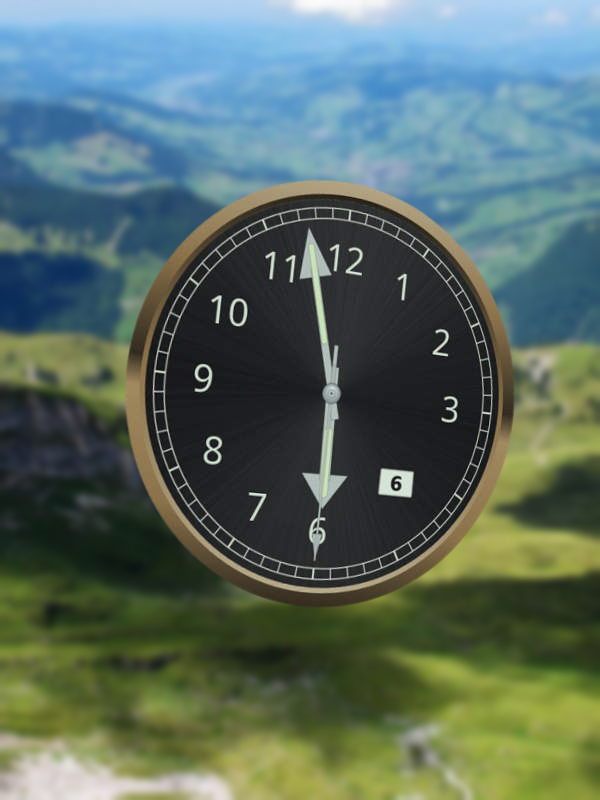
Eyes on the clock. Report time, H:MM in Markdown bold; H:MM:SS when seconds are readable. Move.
**5:57:30**
